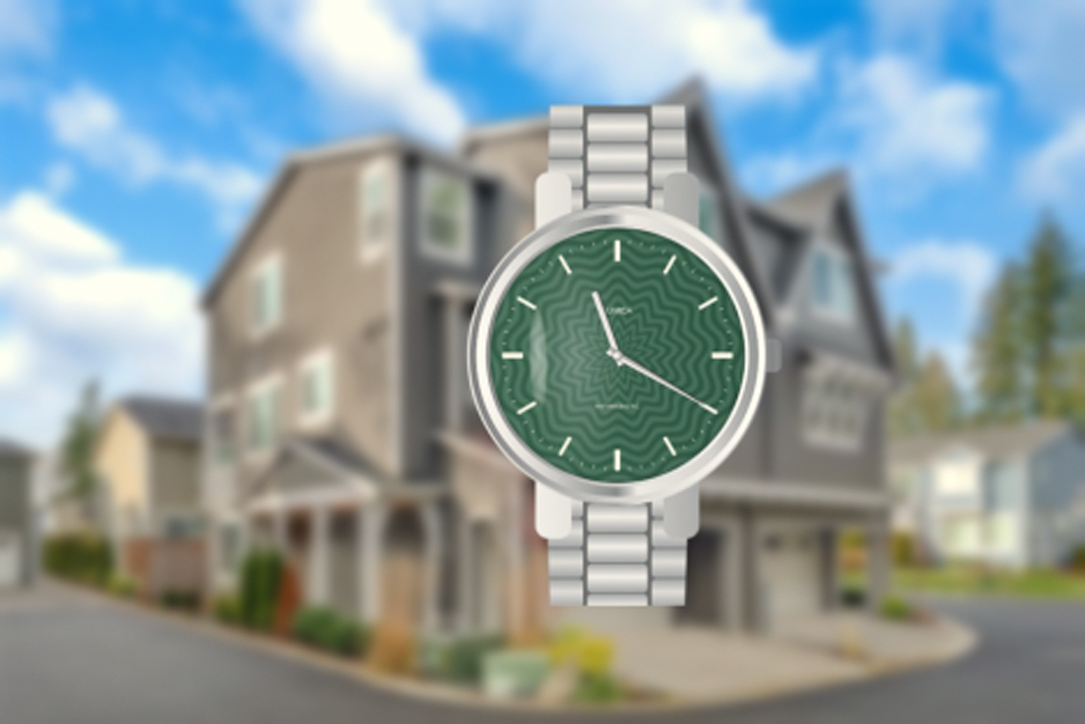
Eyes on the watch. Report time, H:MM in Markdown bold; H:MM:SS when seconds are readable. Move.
**11:20**
